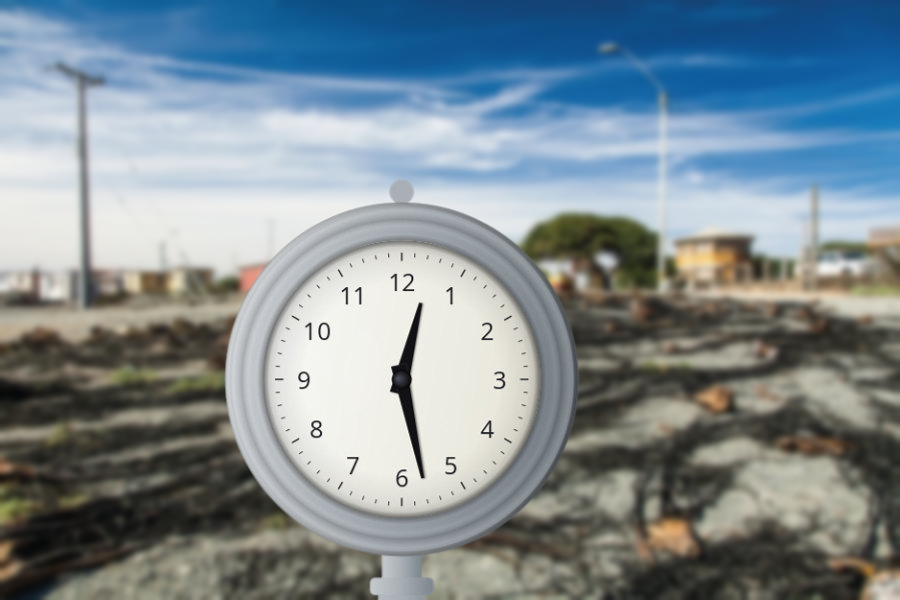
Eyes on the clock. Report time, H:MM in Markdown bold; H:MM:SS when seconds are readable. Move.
**12:28**
